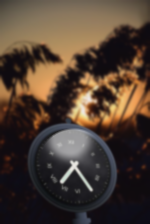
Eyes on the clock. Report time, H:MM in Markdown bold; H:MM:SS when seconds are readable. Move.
**7:25**
